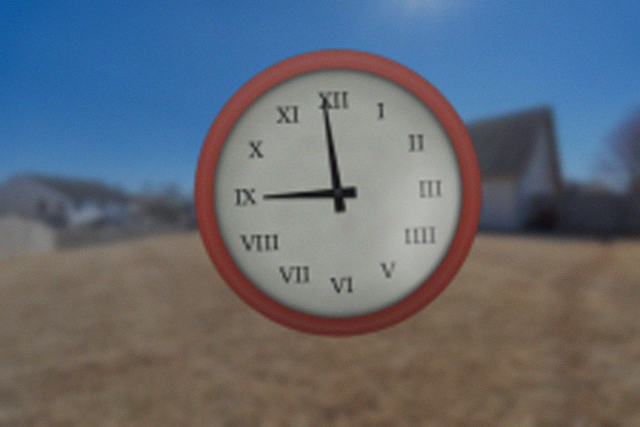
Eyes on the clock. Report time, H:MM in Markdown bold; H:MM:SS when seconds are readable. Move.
**8:59**
